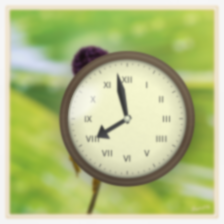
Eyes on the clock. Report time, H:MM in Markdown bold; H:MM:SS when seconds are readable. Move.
**7:58**
